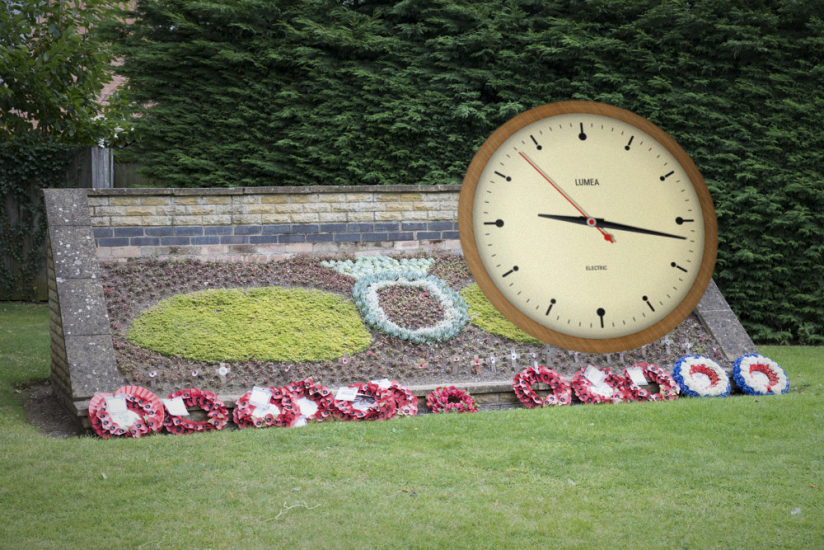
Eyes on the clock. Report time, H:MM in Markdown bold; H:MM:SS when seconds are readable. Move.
**9:16:53**
